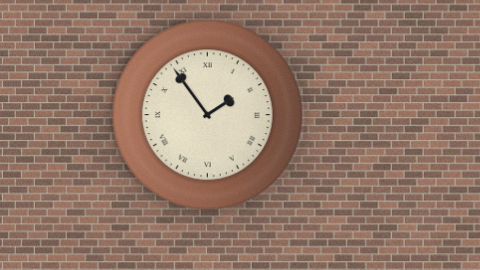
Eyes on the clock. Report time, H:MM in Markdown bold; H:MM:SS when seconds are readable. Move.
**1:54**
